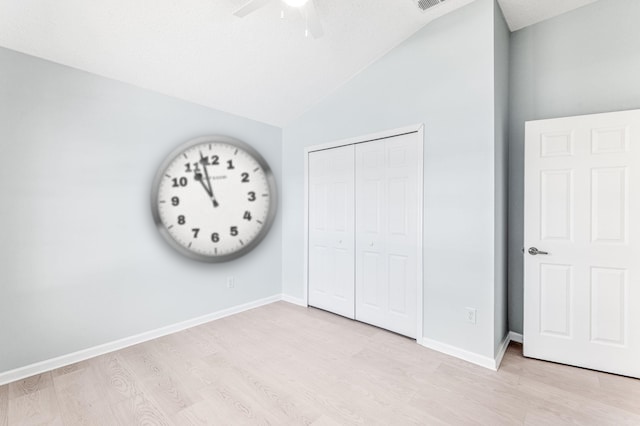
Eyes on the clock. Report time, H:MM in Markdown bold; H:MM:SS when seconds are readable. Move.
**10:58**
